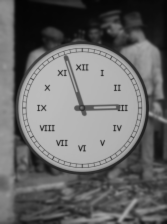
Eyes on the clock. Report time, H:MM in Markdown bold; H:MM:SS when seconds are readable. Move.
**2:57**
